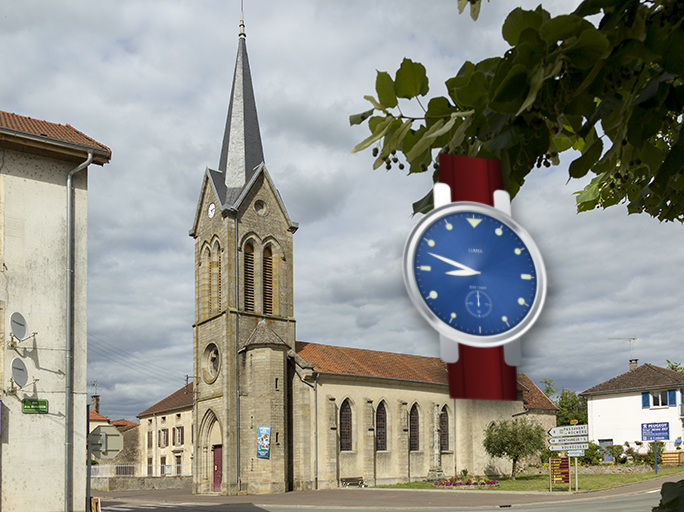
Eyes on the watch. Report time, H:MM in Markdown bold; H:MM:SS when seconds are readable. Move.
**8:48**
